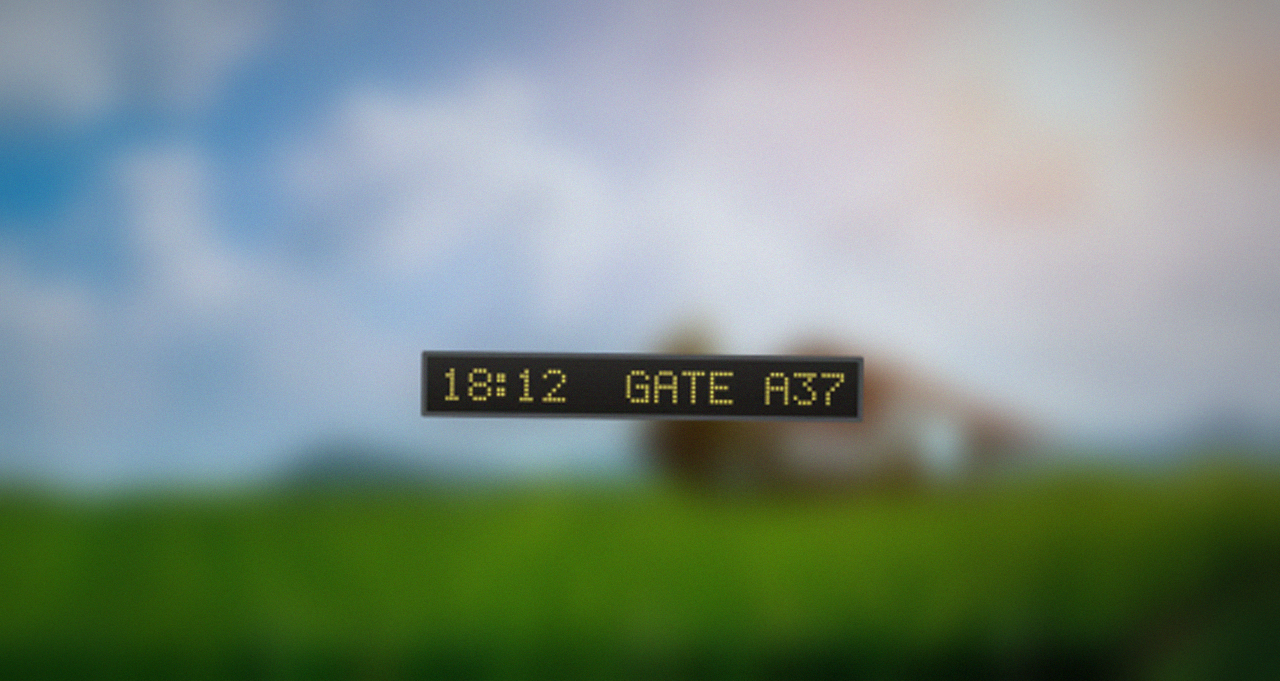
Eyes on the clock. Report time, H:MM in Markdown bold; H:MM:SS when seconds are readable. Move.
**18:12**
